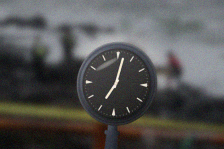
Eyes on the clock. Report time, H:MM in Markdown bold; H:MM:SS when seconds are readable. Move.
**7:02**
